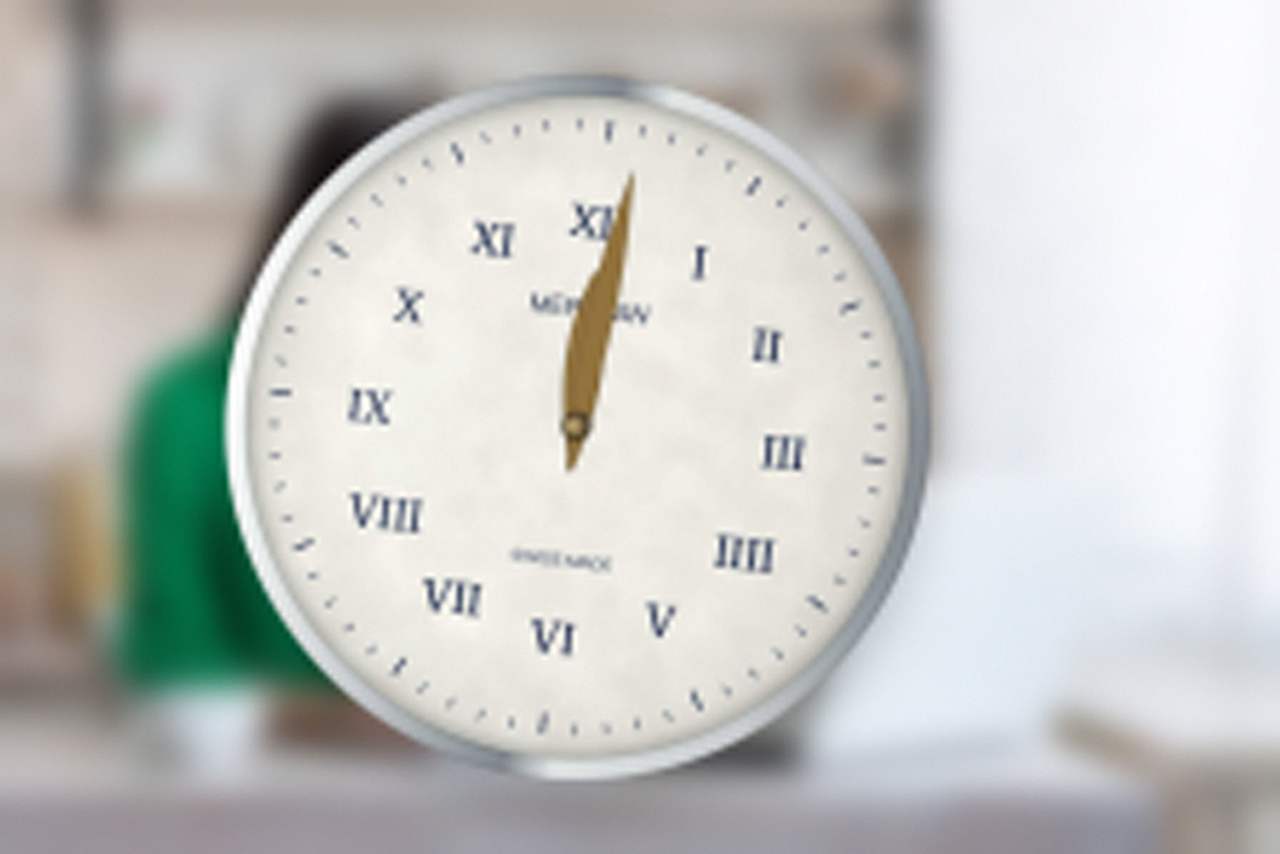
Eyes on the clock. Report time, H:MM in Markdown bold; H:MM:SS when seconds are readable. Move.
**12:01**
